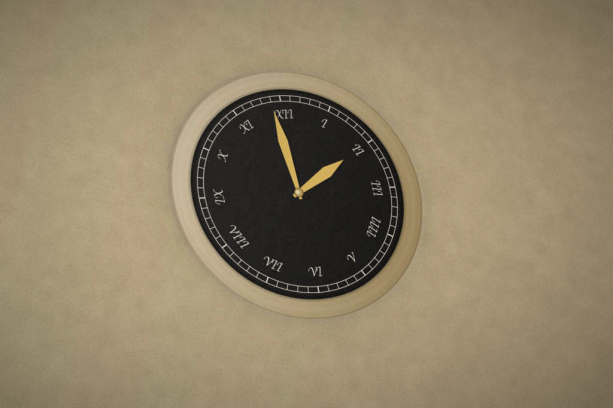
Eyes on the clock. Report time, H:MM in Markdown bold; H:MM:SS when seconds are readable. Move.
**1:59**
